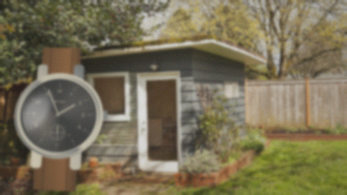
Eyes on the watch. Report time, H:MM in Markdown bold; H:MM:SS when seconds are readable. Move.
**1:56**
